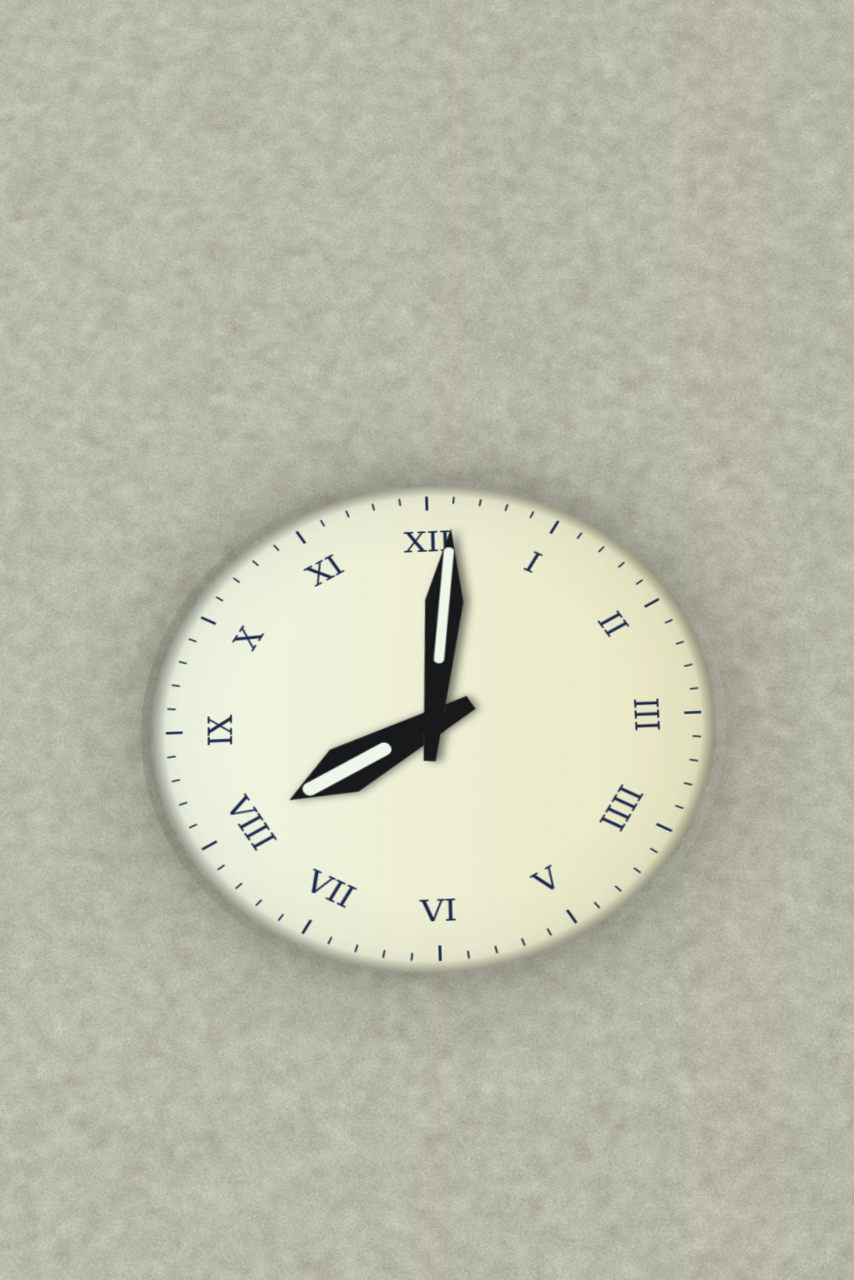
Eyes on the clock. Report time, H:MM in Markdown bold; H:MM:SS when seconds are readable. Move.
**8:01**
